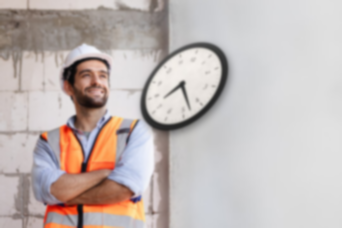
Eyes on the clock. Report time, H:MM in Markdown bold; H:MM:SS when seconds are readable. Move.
**7:23**
